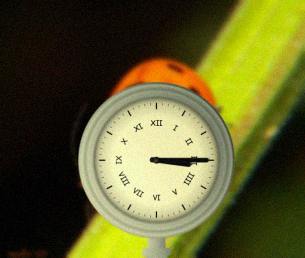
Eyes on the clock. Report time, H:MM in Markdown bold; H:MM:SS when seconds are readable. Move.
**3:15**
